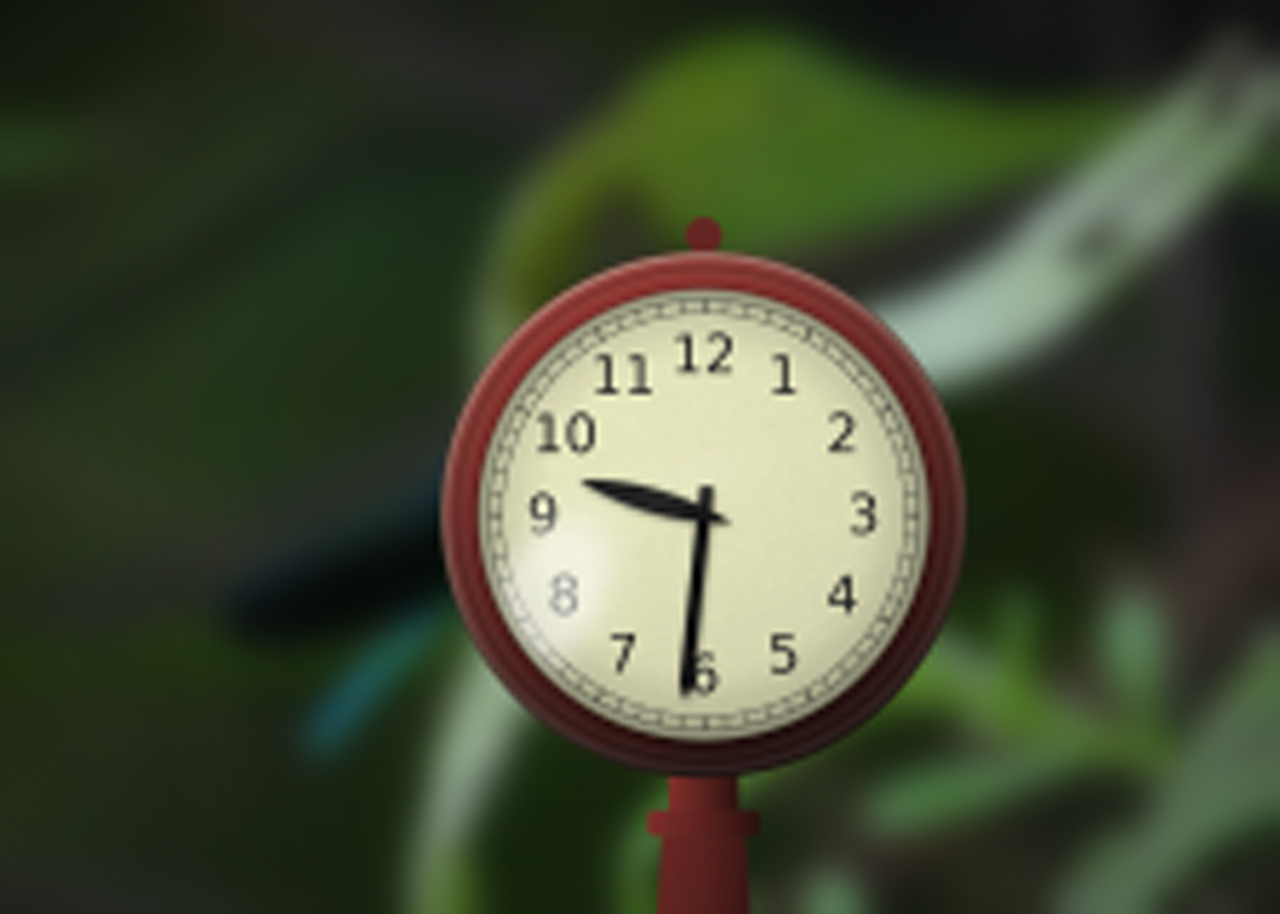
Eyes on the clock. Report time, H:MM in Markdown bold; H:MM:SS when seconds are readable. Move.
**9:31**
